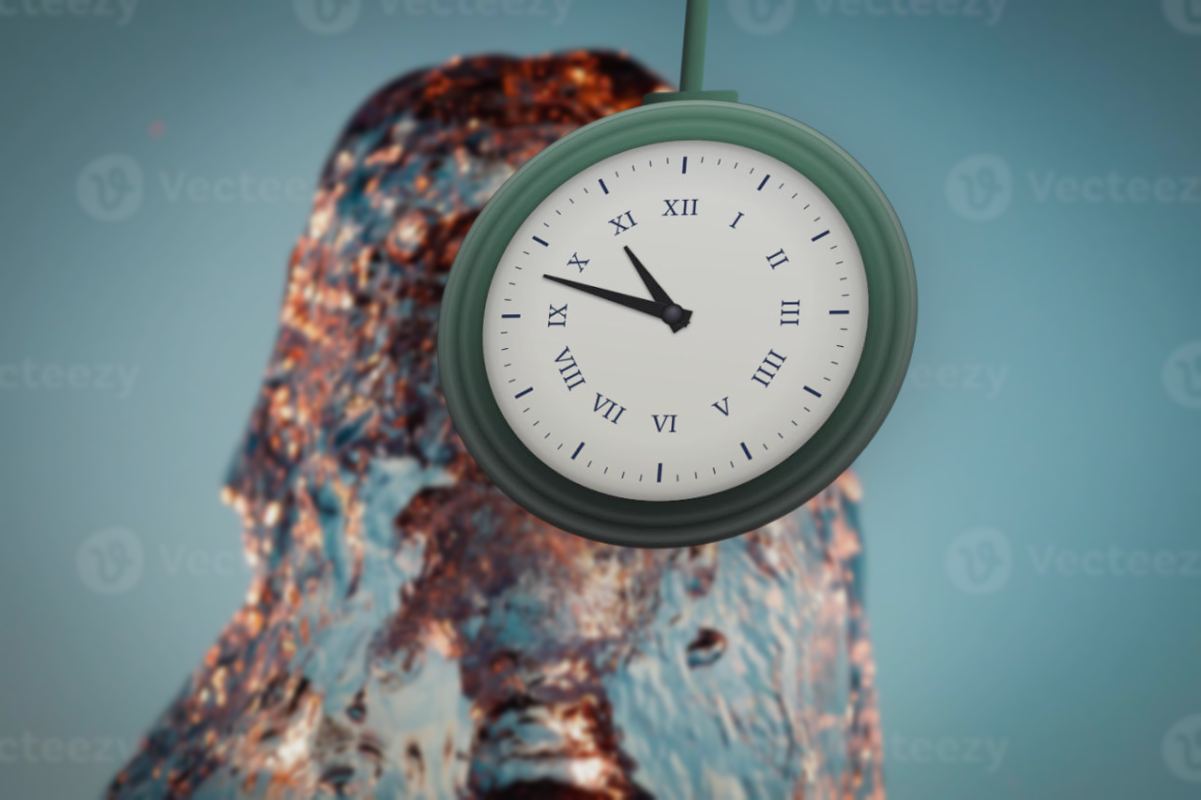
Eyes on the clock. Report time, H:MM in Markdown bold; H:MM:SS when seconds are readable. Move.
**10:48**
